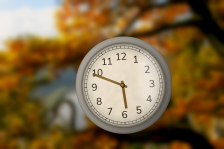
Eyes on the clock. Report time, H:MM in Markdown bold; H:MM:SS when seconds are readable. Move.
**5:49**
